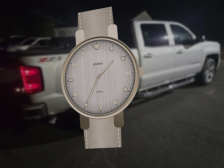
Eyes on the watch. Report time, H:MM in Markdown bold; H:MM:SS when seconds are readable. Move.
**1:35**
